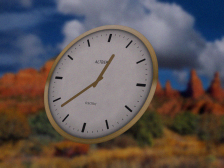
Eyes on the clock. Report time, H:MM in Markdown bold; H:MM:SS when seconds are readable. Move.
**12:38**
